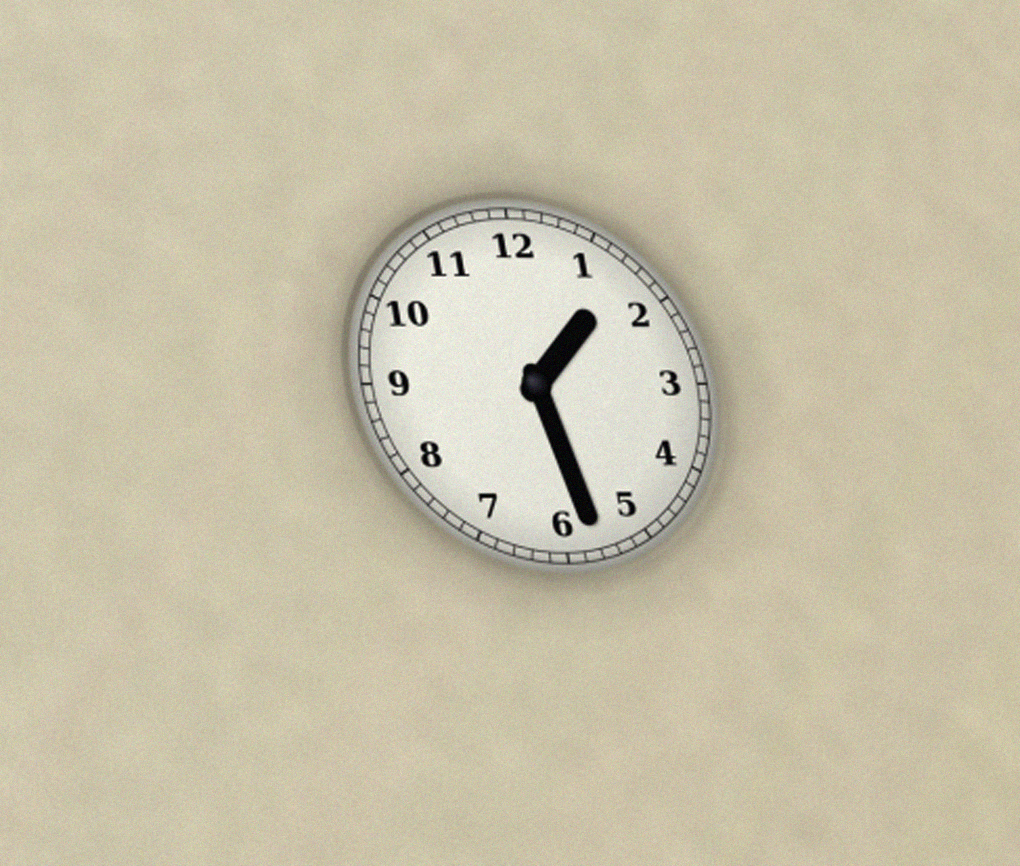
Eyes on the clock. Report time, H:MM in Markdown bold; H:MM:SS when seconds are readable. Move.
**1:28**
